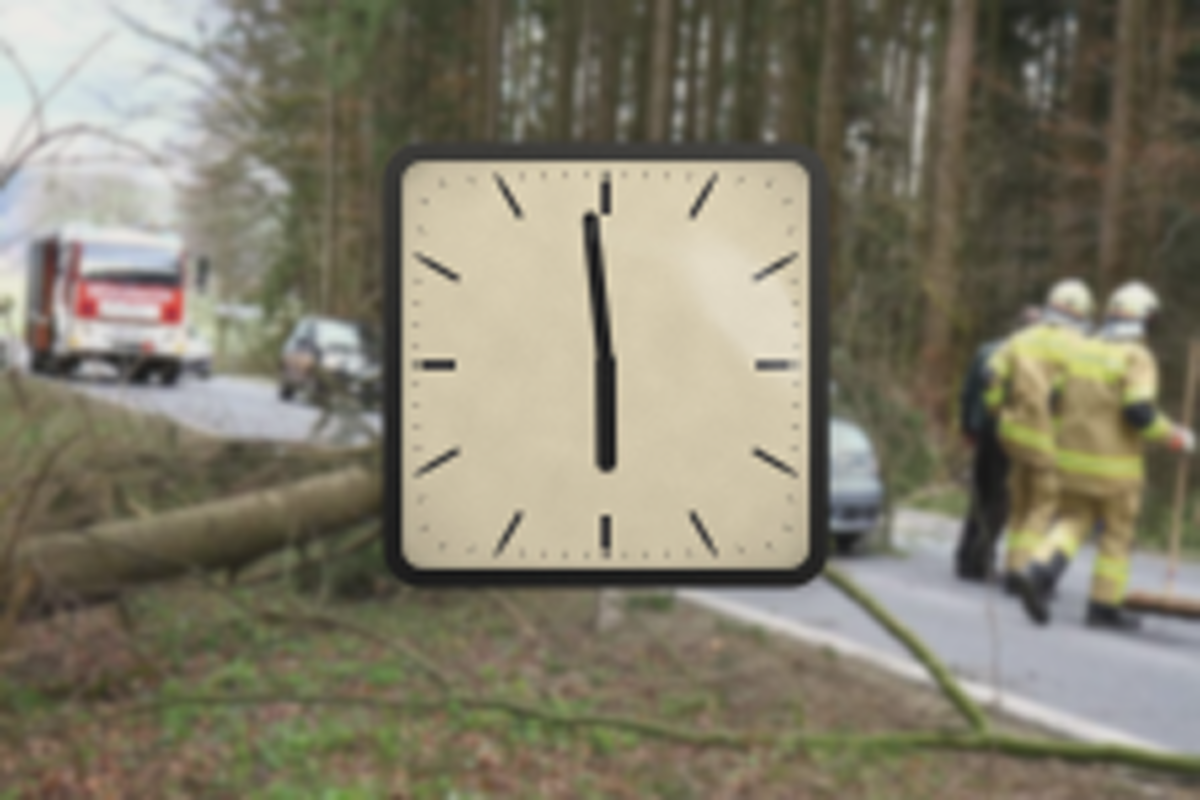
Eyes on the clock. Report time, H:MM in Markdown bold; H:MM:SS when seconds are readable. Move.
**5:59**
